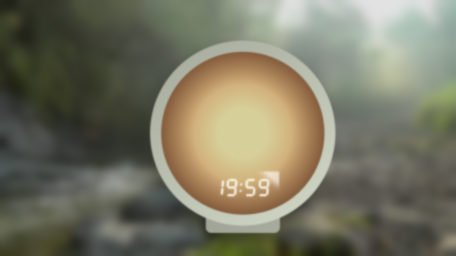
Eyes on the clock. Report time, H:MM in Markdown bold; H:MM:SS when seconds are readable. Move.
**19:59**
